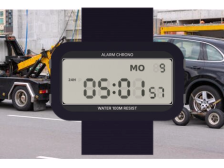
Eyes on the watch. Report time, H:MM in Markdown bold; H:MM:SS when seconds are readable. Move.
**5:01:57**
